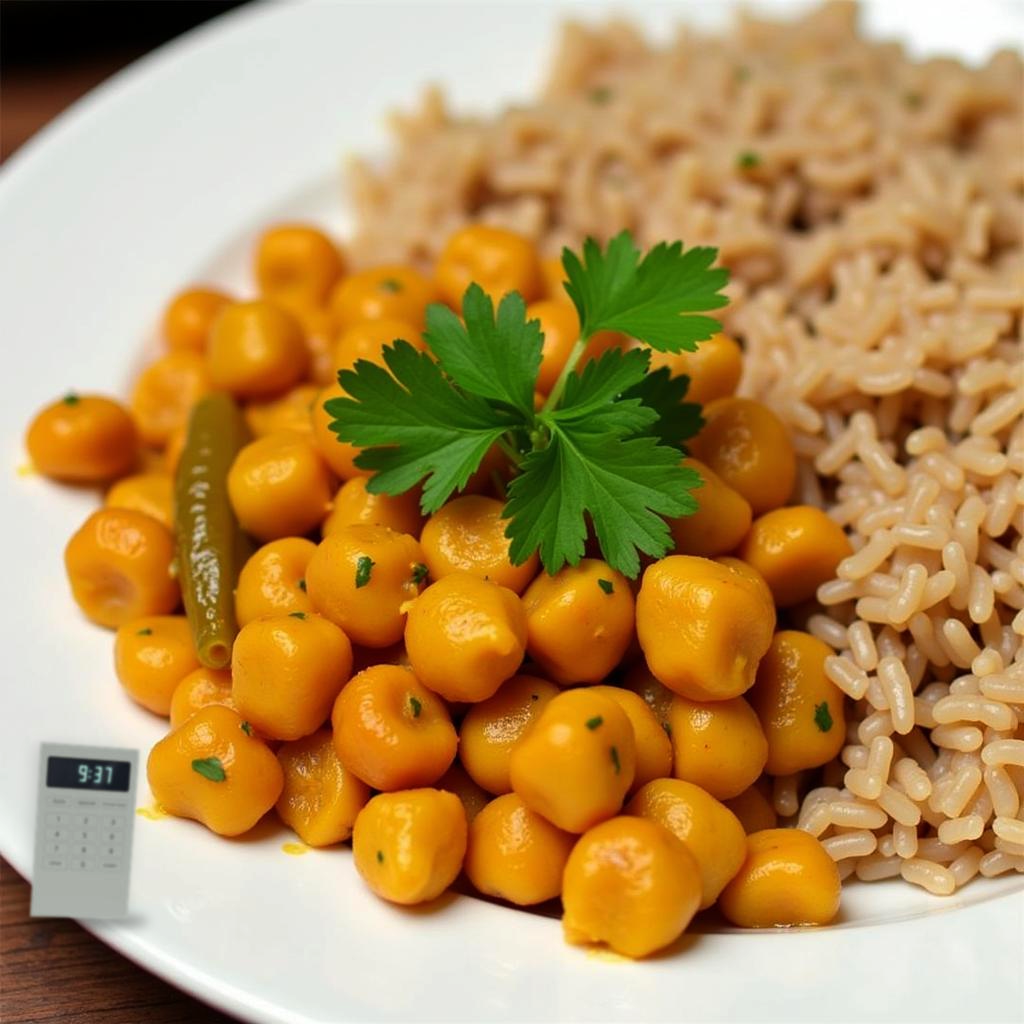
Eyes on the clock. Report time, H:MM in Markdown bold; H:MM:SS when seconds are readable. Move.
**9:37**
